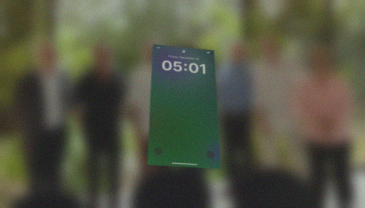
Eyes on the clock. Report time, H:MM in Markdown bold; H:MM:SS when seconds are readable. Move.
**5:01**
